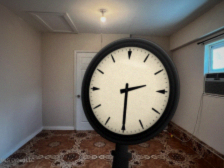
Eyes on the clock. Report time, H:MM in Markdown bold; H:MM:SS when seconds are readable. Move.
**2:30**
